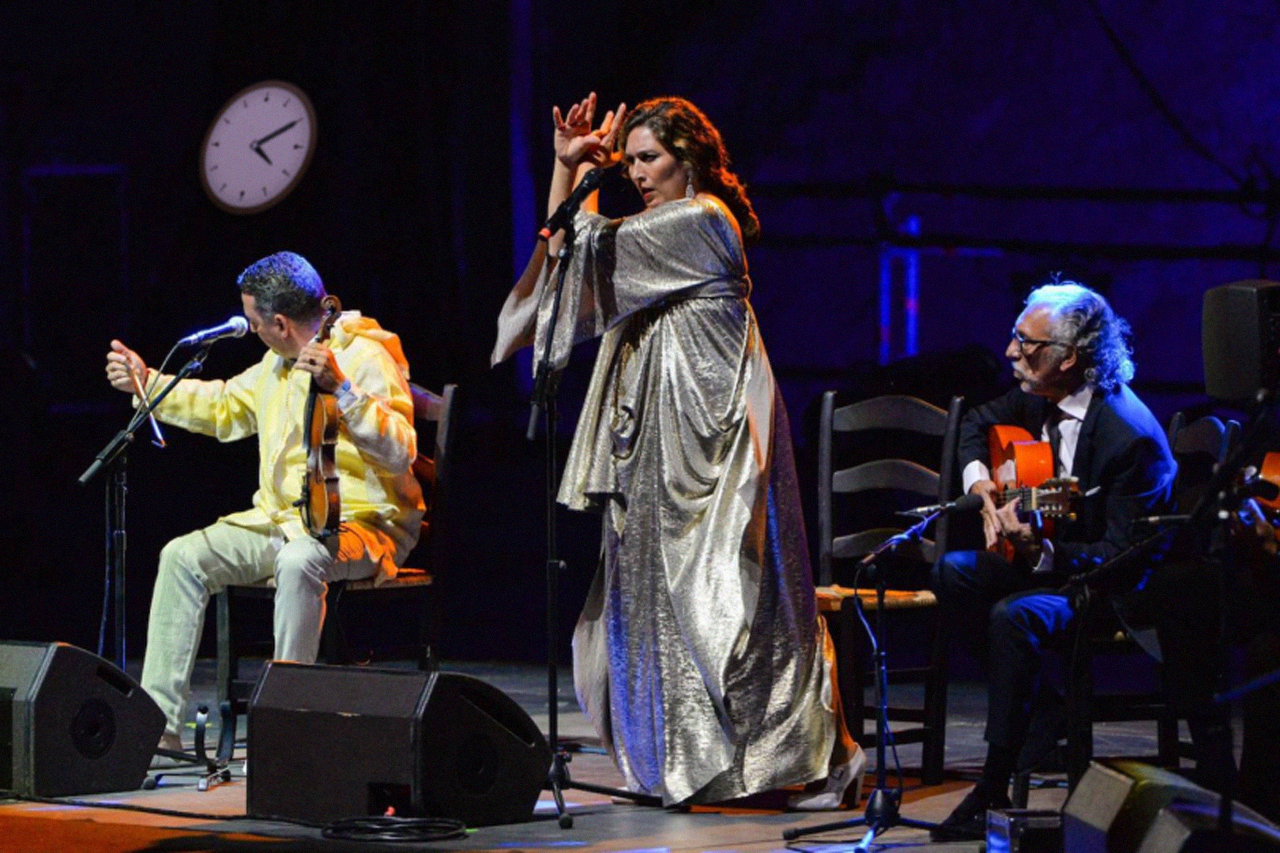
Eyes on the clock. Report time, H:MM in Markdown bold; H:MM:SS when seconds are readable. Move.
**4:10**
